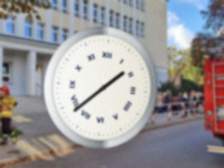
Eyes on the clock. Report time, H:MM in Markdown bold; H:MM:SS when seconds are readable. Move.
**1:38**
